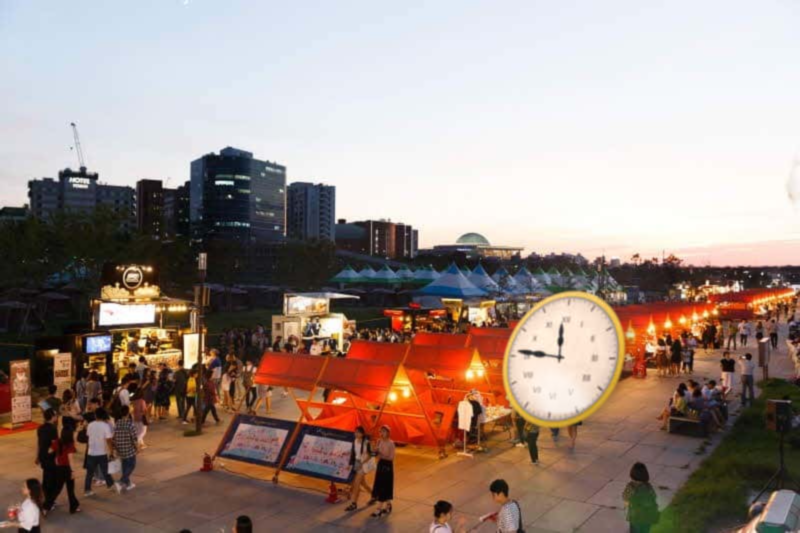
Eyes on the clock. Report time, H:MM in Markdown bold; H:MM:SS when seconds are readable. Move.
**11:46**
